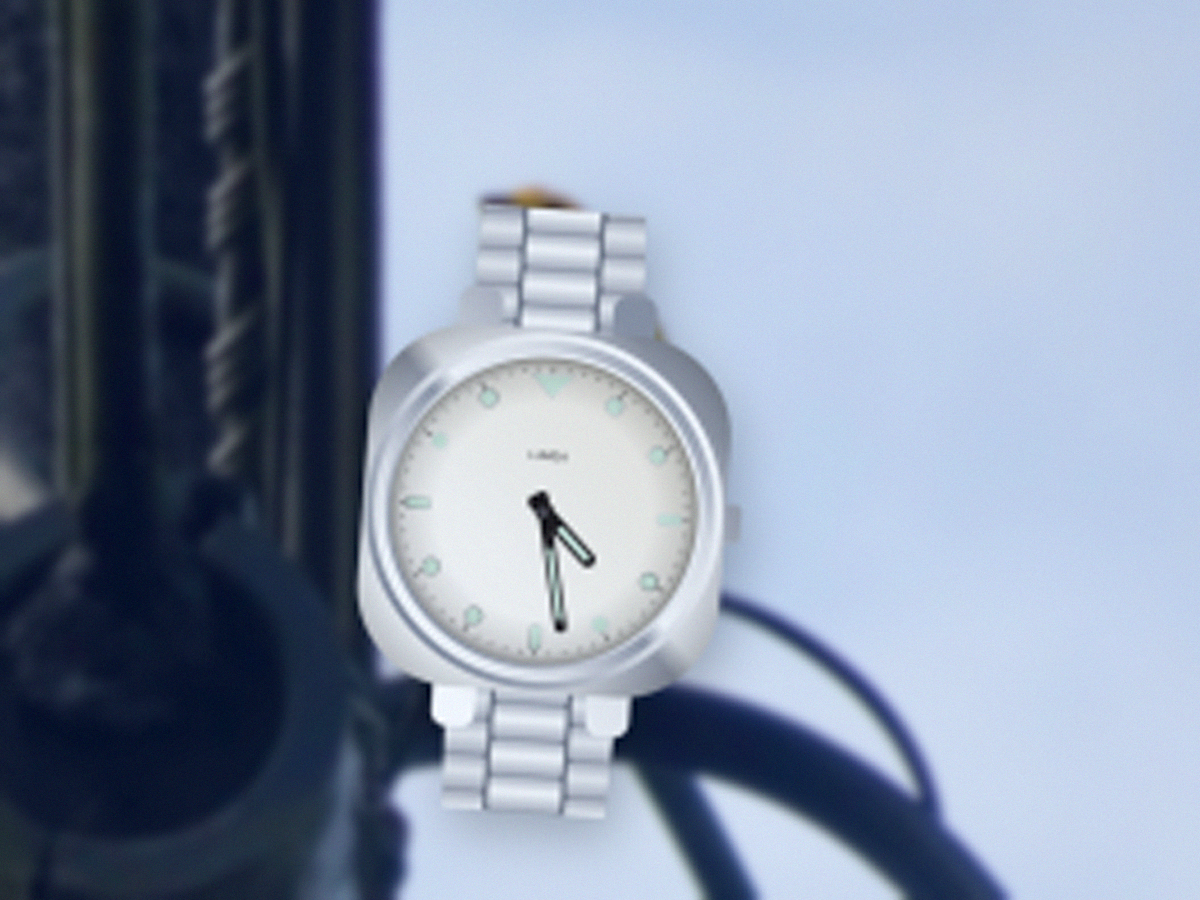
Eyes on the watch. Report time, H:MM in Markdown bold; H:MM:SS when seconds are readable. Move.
**4:28**
